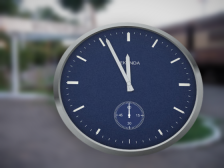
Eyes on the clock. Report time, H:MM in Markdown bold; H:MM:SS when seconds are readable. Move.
**11:56**
